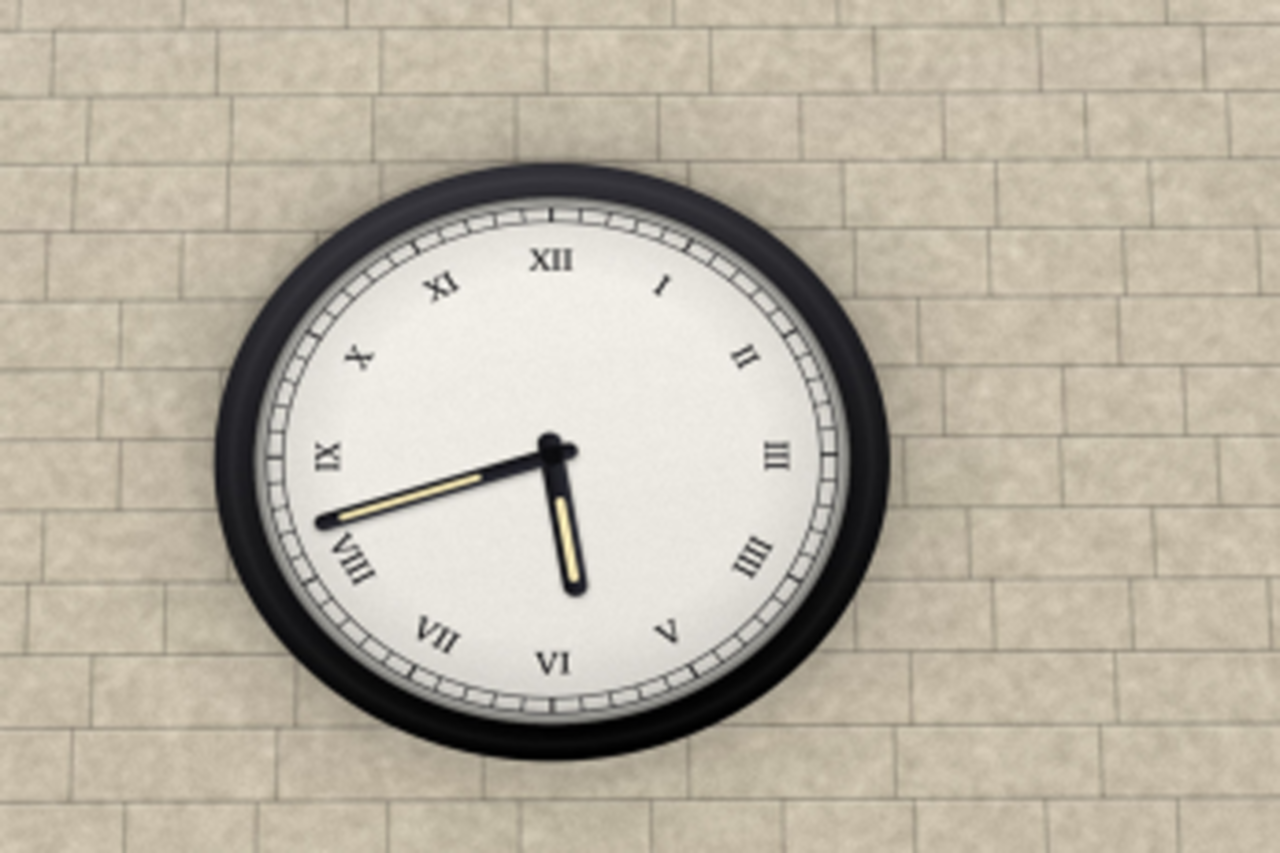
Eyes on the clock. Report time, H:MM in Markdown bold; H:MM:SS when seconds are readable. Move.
**5:42**
